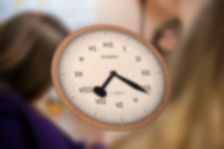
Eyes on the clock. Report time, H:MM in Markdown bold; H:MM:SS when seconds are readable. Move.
**7:21**
